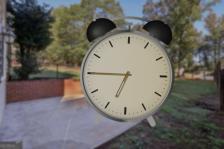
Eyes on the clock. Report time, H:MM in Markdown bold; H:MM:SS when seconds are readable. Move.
**6:45**
